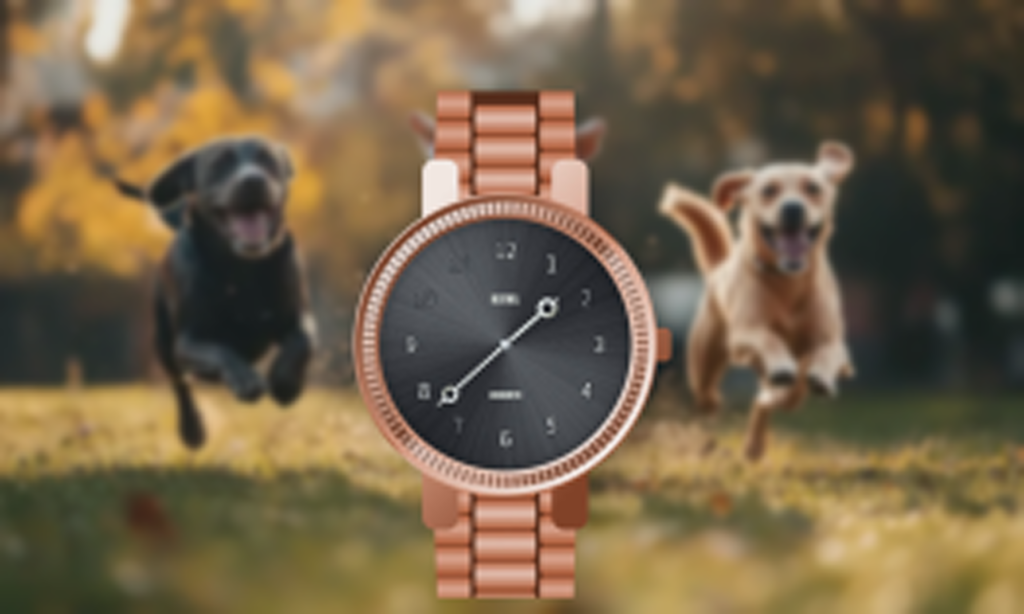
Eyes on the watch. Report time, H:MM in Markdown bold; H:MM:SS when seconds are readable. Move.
**1:38**
